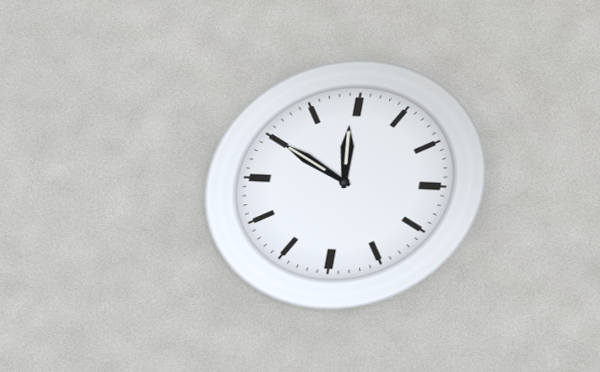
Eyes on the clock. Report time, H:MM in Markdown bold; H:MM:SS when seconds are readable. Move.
**11:50**
